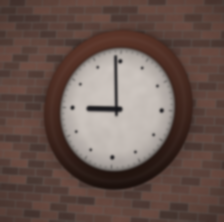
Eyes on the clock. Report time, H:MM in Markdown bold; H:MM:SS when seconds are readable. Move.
**8:59**
